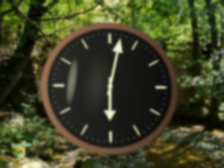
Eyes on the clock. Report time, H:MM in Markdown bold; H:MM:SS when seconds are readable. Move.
**6:02**
